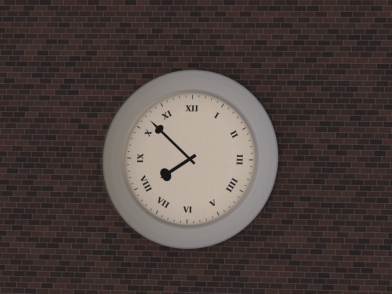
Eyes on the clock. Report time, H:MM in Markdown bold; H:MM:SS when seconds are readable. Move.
**7:52**
